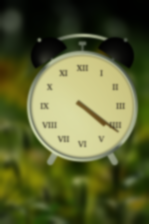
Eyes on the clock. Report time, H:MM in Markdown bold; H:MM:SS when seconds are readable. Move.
**4:21**
